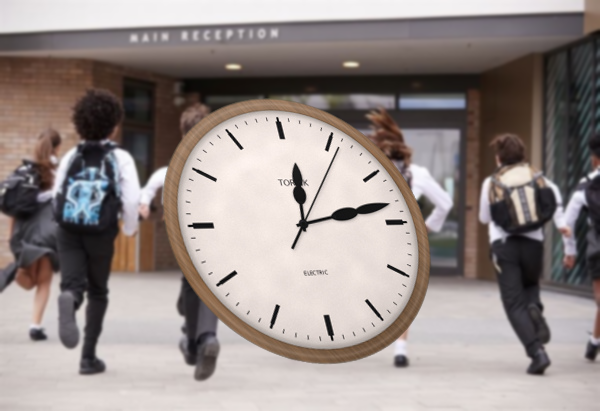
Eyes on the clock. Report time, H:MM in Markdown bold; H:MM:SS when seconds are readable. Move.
**12:13:06**
